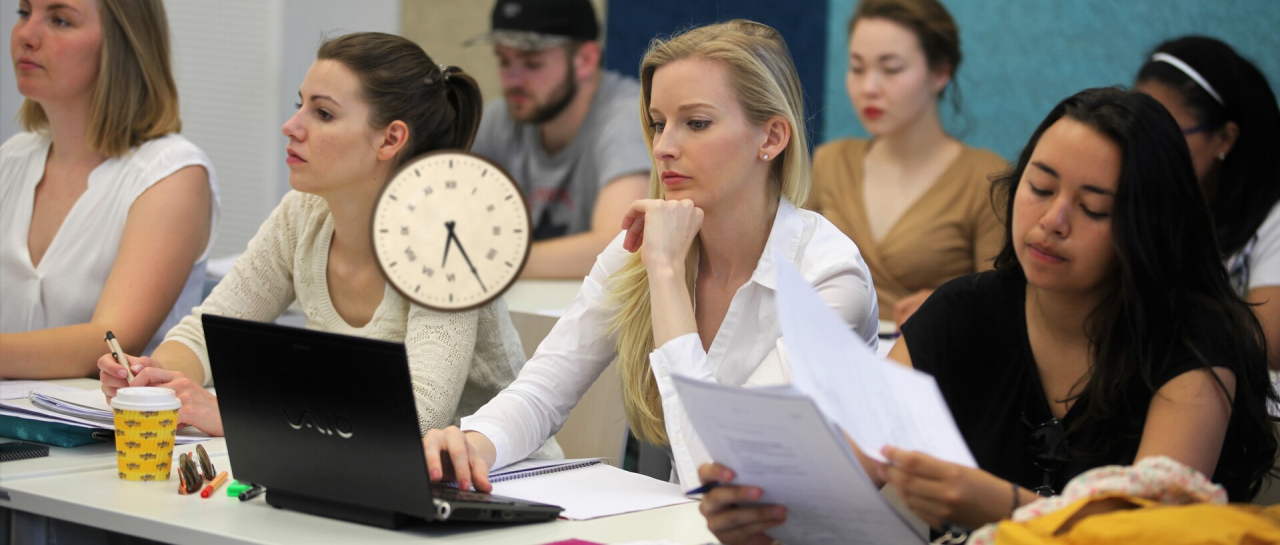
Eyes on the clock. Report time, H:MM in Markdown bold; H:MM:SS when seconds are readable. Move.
**6:25**
